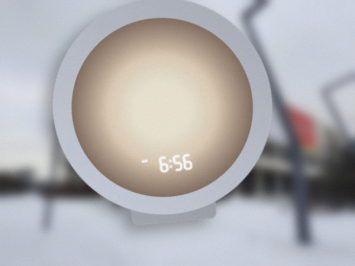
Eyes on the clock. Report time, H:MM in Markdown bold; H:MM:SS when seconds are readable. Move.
**6:56**
